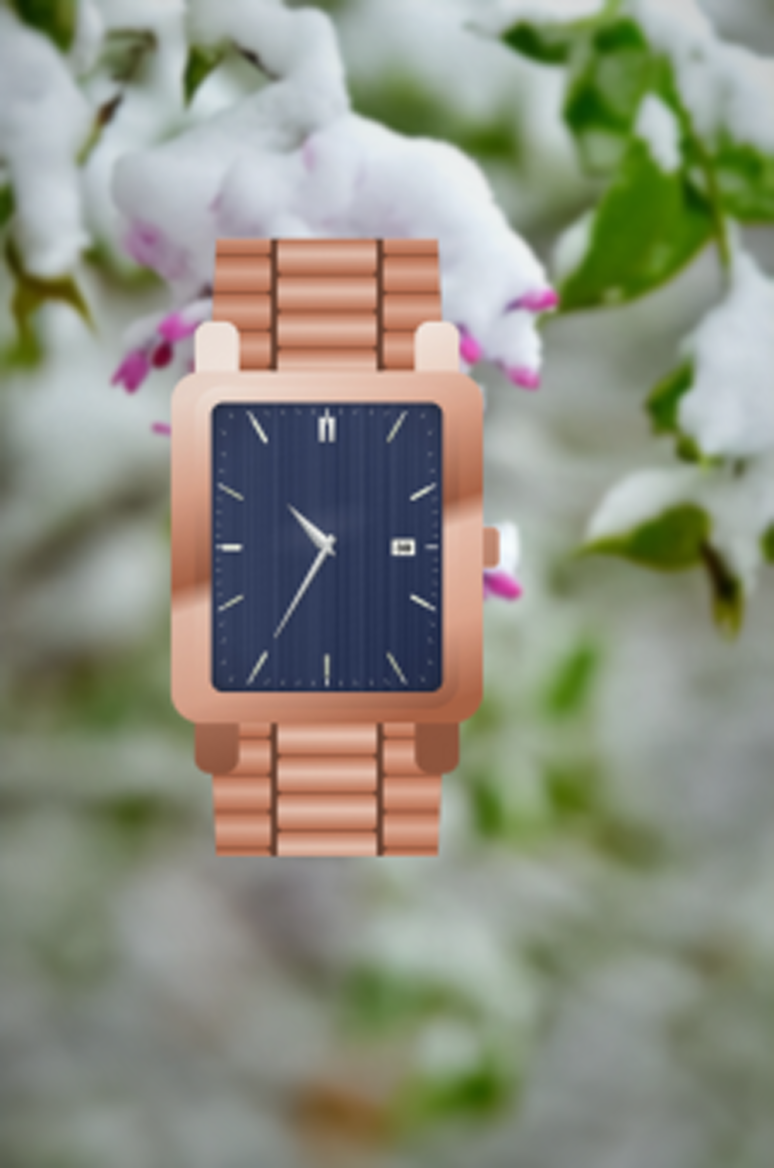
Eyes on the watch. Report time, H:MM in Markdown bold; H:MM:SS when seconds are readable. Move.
**10:35**
